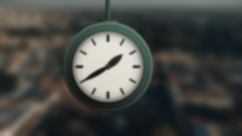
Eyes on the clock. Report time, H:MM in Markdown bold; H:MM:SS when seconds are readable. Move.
**1:40**
